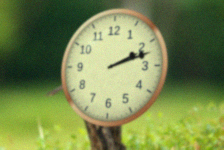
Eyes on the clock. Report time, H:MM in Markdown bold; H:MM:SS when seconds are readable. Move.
**2:12**
